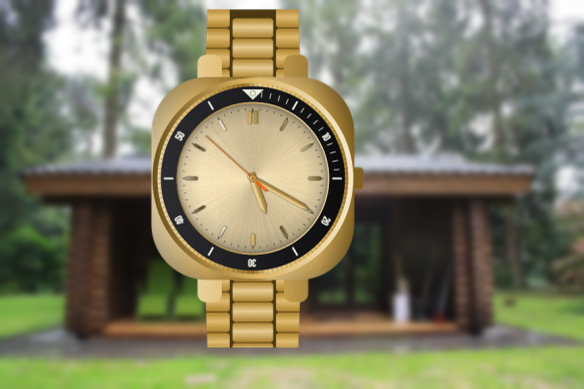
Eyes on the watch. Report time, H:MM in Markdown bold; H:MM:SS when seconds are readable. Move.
**5:19:52**
